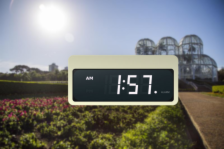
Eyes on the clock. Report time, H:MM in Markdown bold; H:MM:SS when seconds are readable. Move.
**1:57**
